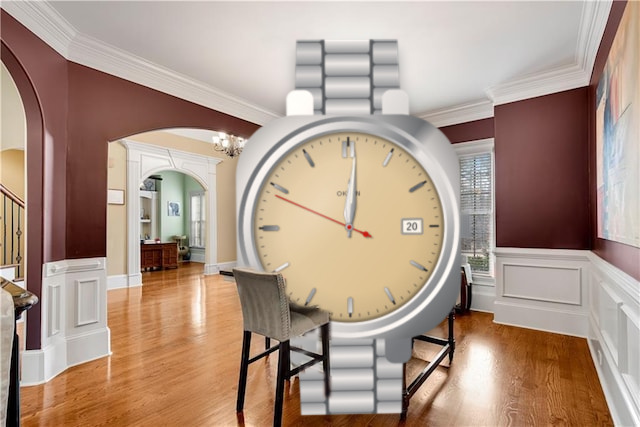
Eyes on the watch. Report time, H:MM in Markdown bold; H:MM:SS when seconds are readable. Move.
**12:00:49**
